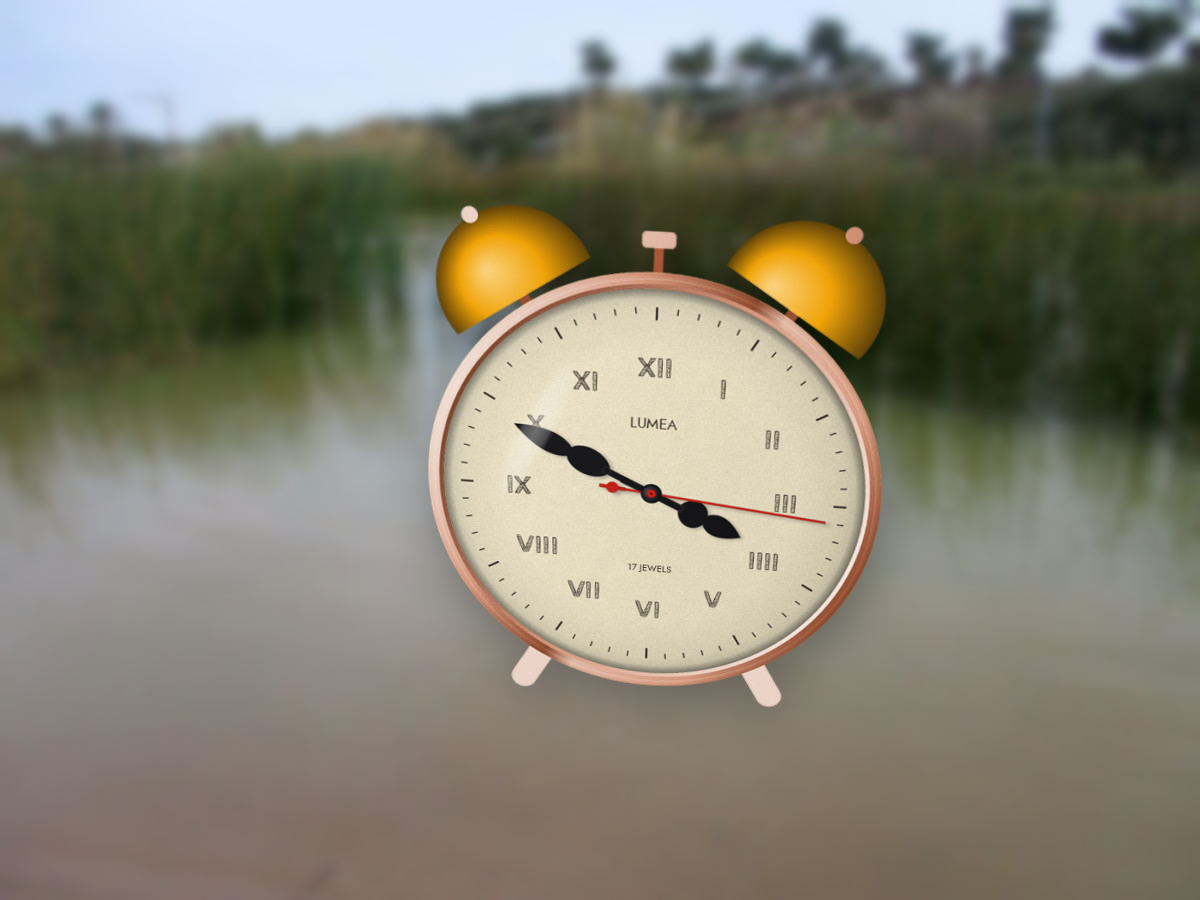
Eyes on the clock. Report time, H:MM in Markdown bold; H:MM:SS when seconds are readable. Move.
**3:49:16**
